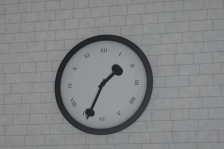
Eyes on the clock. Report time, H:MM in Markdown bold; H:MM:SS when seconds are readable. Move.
**1:34**
